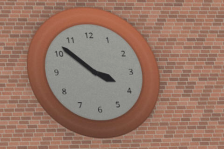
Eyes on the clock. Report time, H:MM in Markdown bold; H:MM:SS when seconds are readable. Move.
**3:52**
